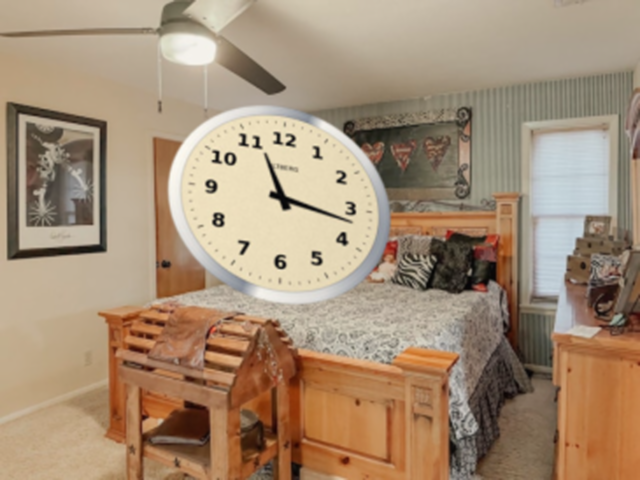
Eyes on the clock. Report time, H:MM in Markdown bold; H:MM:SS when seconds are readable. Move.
**11:17**
